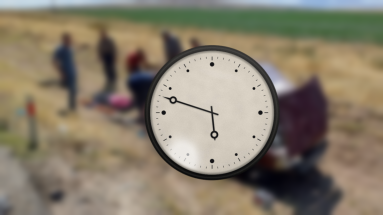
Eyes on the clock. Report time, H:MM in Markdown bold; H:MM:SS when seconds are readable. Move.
**5:48**
